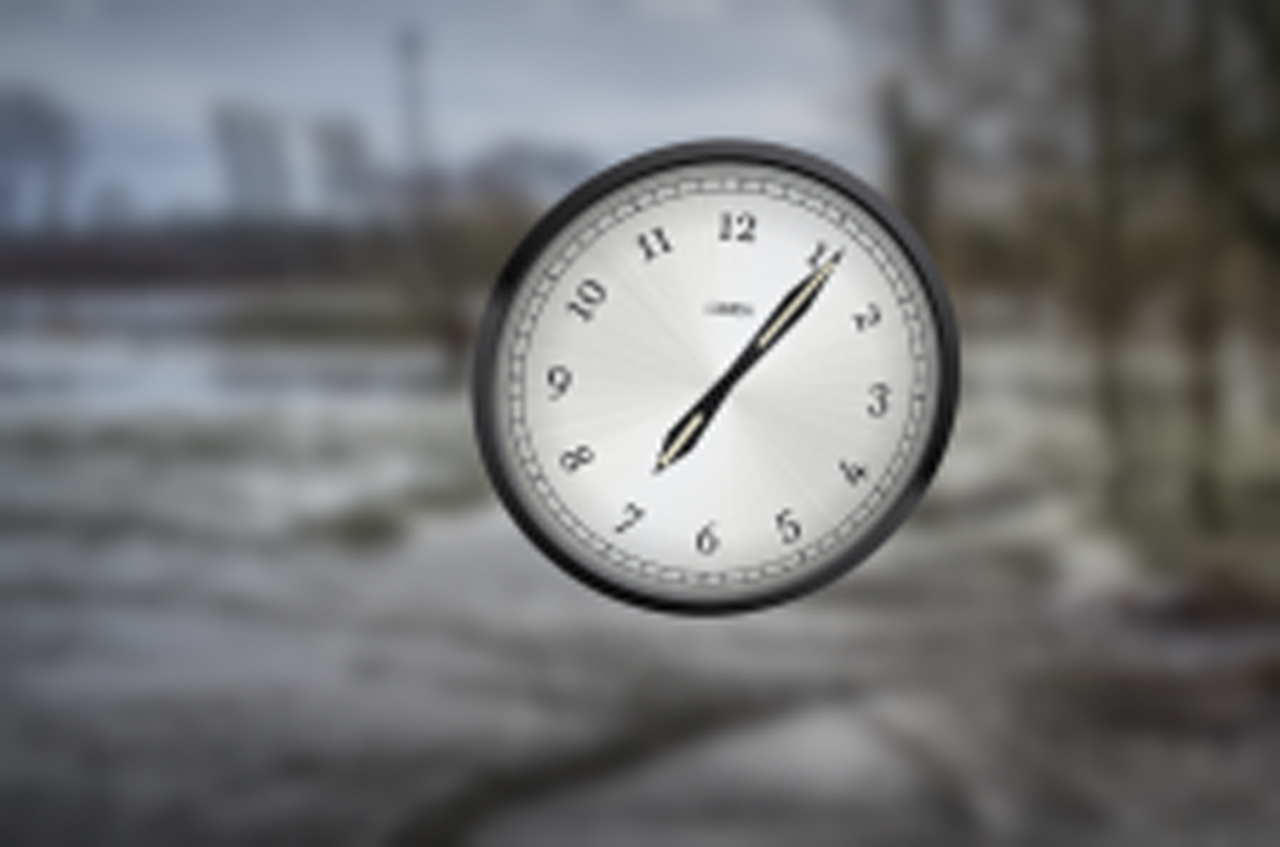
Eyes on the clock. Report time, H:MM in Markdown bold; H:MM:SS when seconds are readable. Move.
**7:06**
